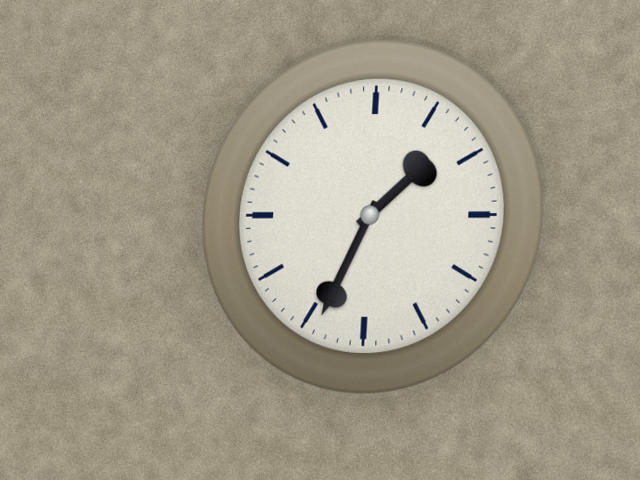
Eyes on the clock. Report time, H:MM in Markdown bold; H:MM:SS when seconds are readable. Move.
**1:34**
